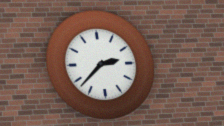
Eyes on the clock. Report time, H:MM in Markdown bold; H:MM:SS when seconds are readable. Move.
**2:38**
